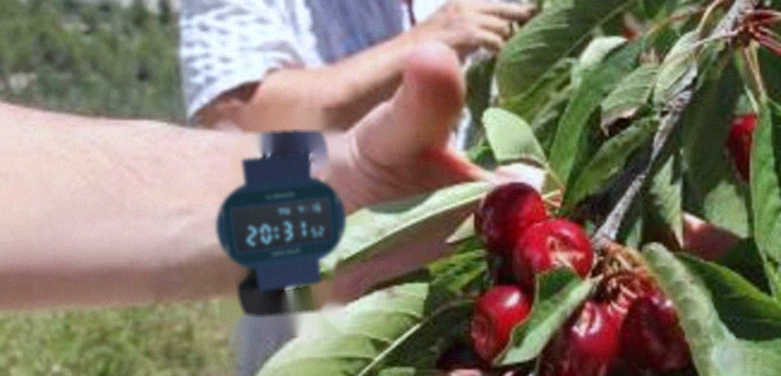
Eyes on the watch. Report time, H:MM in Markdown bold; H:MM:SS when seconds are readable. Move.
**20:31**
